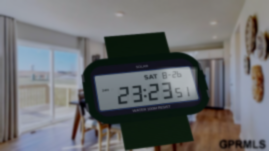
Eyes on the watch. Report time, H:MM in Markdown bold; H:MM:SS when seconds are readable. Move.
**23:23:51**
